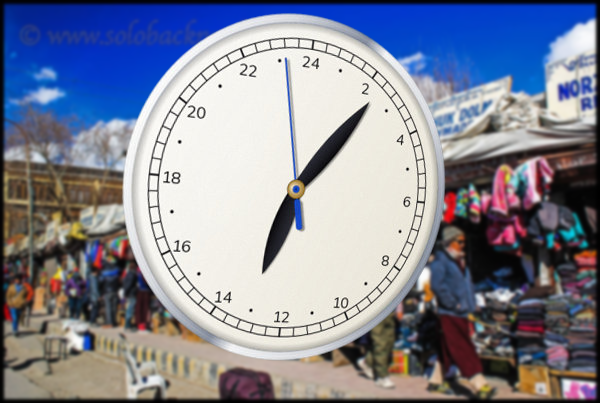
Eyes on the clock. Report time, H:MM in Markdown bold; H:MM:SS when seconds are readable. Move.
**13:05:58**
